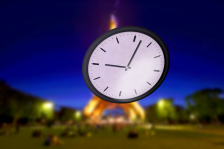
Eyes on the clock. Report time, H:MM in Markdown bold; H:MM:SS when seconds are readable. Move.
**9:02**
